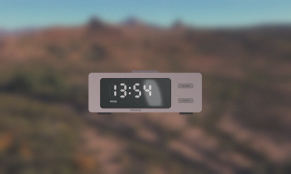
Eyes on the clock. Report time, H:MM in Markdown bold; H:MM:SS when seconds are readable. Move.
**13:54**
